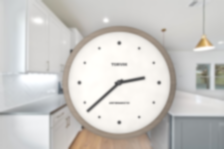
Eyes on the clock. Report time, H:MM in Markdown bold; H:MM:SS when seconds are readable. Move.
**2:38**
